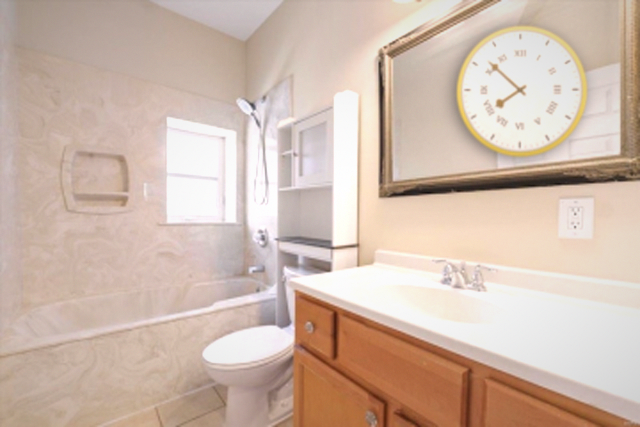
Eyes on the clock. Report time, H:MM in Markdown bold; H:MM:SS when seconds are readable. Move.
**7:52**
